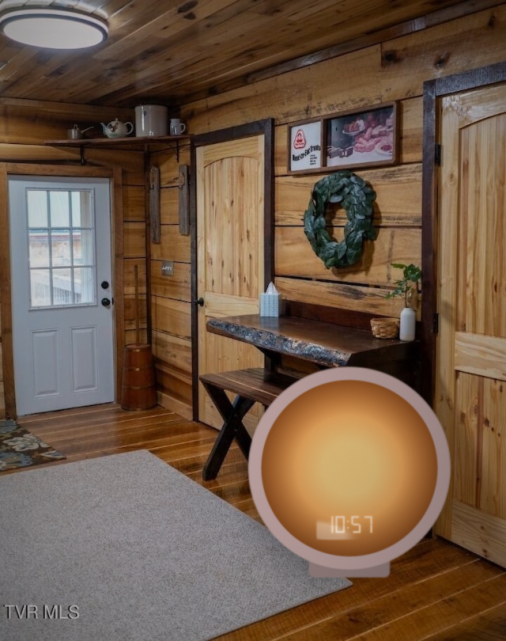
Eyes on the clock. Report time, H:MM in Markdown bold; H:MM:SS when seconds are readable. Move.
**10:57**
